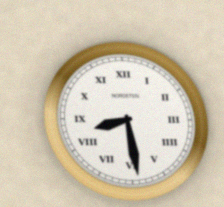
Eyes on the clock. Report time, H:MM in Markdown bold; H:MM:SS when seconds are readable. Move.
**8:29**
